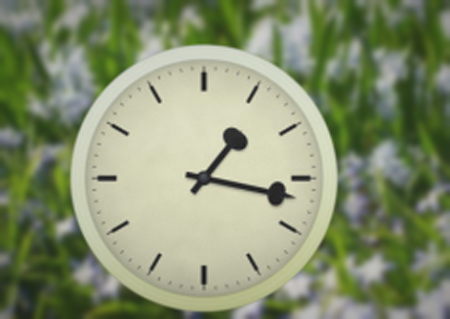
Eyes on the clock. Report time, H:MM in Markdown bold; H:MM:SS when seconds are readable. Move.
**1:17**
